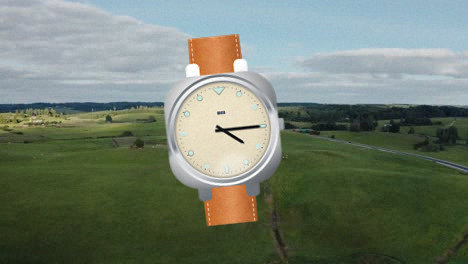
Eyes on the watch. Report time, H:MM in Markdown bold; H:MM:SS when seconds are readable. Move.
**4:15**
